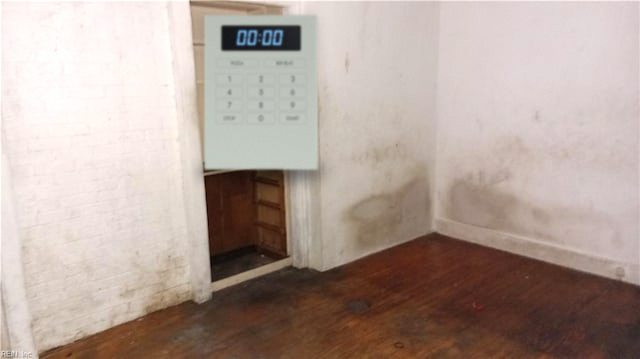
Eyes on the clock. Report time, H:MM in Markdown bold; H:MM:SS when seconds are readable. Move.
**0:00**
